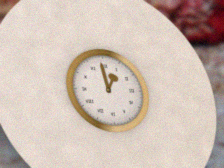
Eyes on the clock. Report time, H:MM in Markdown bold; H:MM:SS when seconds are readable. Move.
**12:59**
